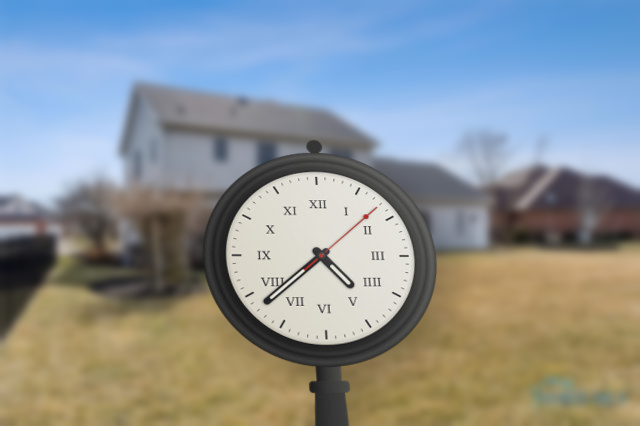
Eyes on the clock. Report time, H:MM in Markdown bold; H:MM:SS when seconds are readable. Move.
**4:38:08**
